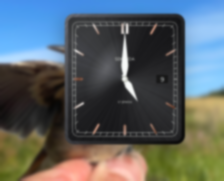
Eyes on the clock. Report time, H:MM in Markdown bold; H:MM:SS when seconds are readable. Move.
**5:00**
